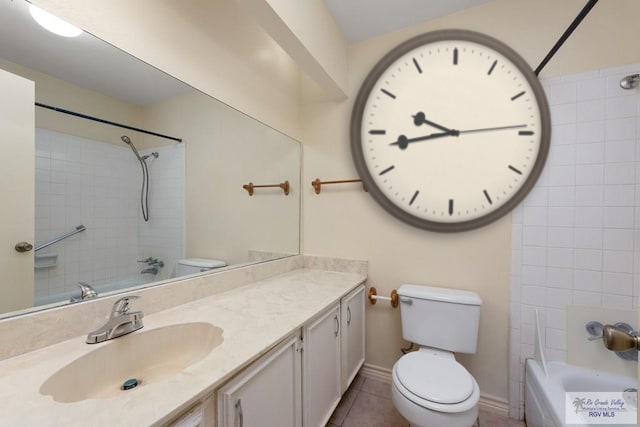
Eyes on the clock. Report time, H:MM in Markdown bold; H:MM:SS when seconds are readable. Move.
**9:43:14**
